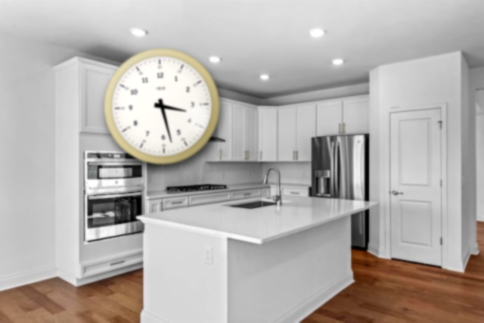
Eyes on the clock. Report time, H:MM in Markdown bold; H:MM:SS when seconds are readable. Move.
**3:28**
